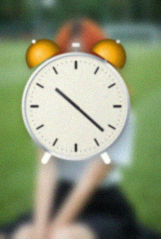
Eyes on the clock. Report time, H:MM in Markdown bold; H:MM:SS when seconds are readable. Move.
**10:22**
